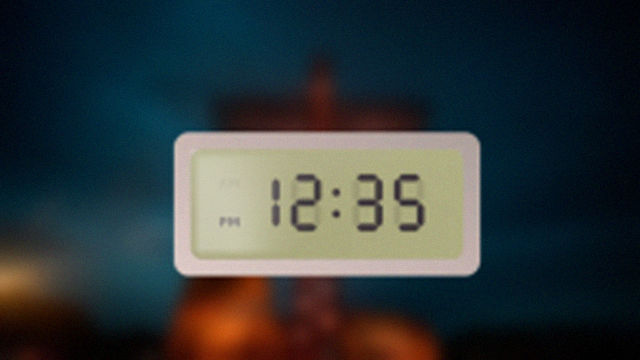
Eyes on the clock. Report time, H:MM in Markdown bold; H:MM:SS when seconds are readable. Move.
**12:35**
